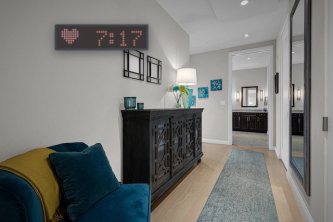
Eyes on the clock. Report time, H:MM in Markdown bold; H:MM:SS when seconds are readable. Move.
**7:17**
